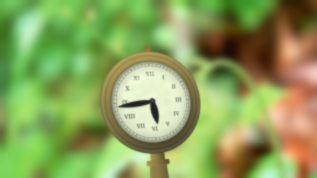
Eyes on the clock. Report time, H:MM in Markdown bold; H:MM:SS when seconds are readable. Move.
**5:44**
